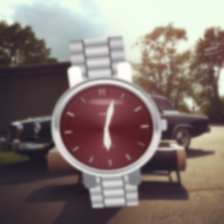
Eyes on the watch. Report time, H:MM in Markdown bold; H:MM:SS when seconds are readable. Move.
**6:03**
